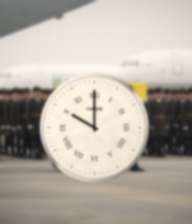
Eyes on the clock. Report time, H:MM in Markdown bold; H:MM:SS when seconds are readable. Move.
**10:00**
